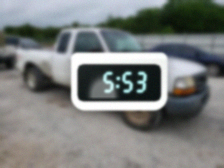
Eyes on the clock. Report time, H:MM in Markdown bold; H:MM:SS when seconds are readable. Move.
**5:53**
